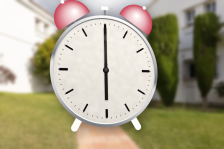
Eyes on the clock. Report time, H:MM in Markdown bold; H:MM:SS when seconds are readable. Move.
**6:00**
